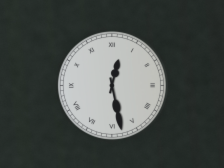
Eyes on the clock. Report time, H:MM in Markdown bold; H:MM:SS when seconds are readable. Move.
**12:28**
